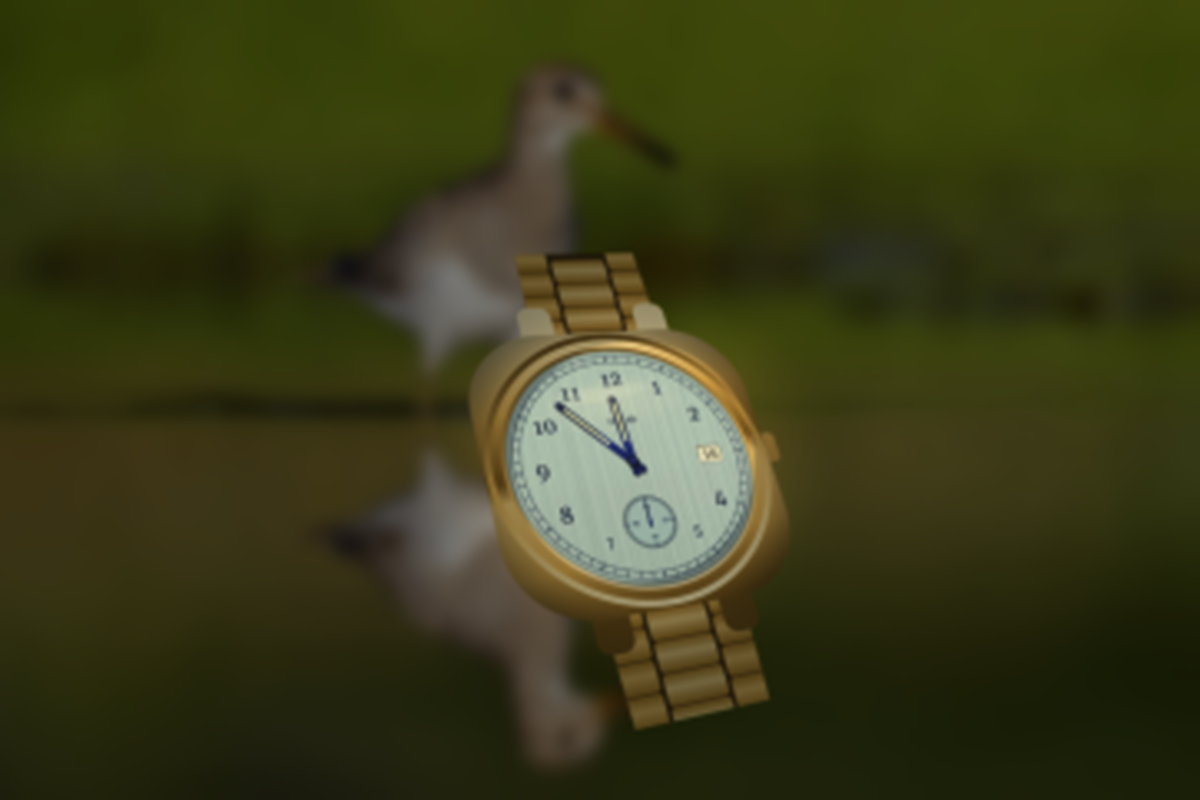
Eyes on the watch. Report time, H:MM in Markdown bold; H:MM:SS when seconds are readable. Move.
**11:53**
